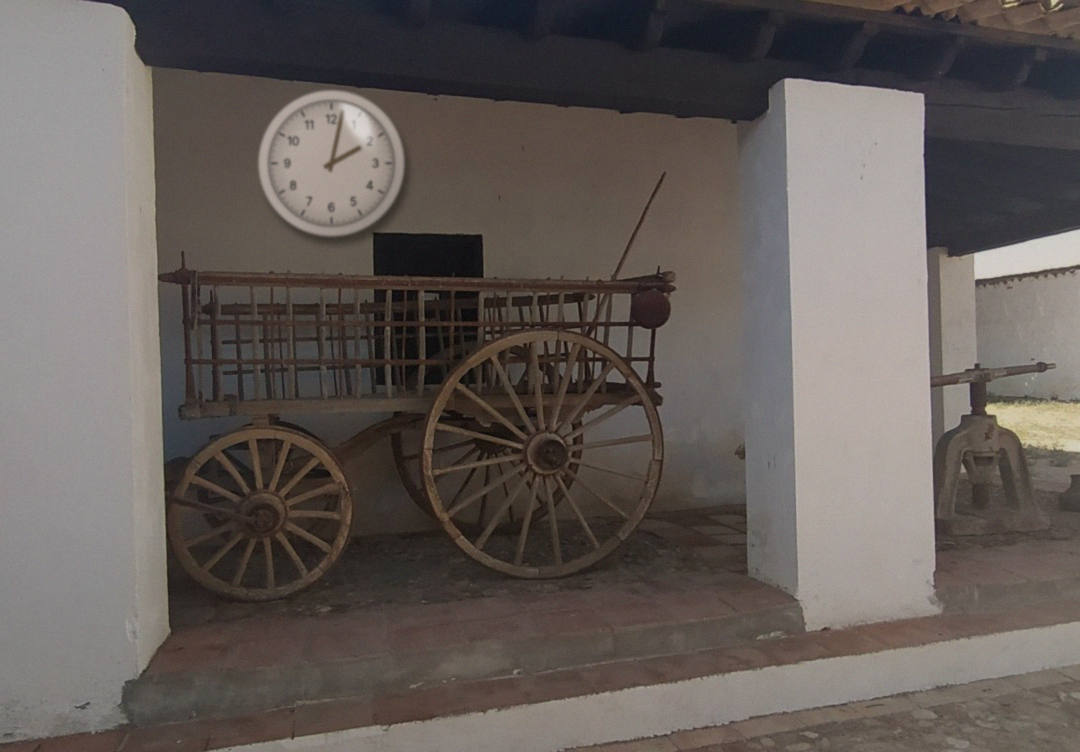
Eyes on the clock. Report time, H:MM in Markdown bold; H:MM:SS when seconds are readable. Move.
**2:02**
